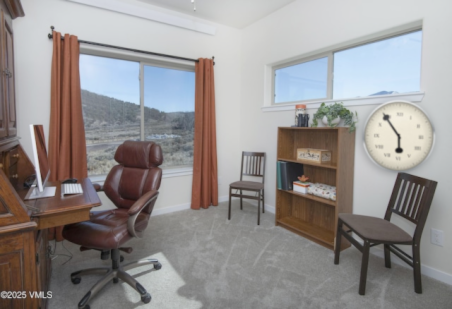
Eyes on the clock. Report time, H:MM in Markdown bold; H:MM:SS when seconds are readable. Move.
**5:54**
